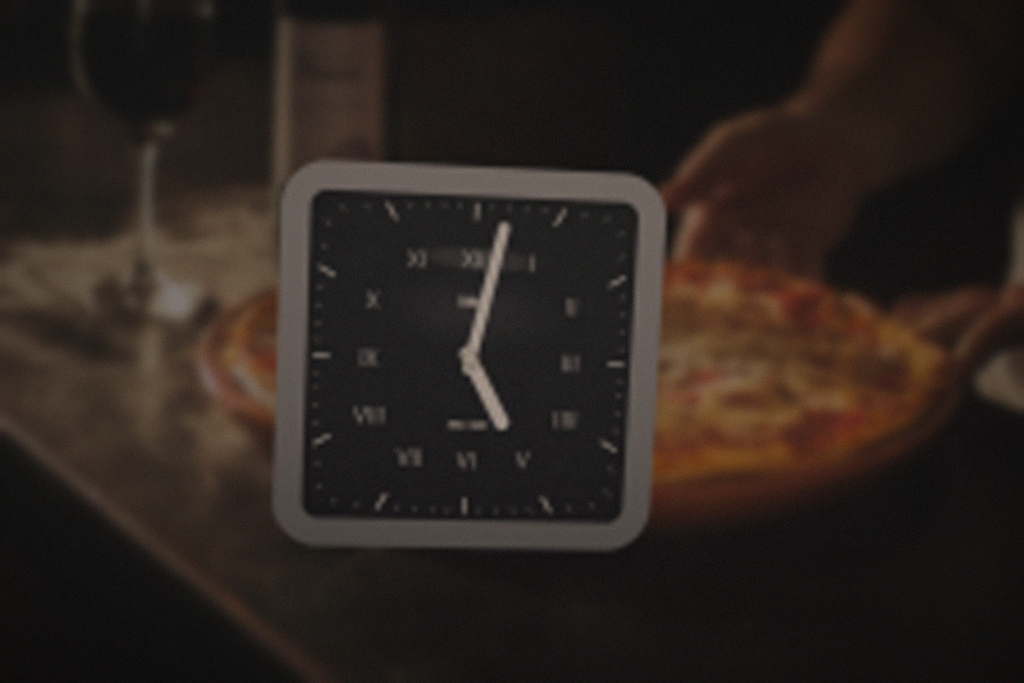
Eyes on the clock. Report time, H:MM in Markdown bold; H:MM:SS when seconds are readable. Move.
**5:02**
